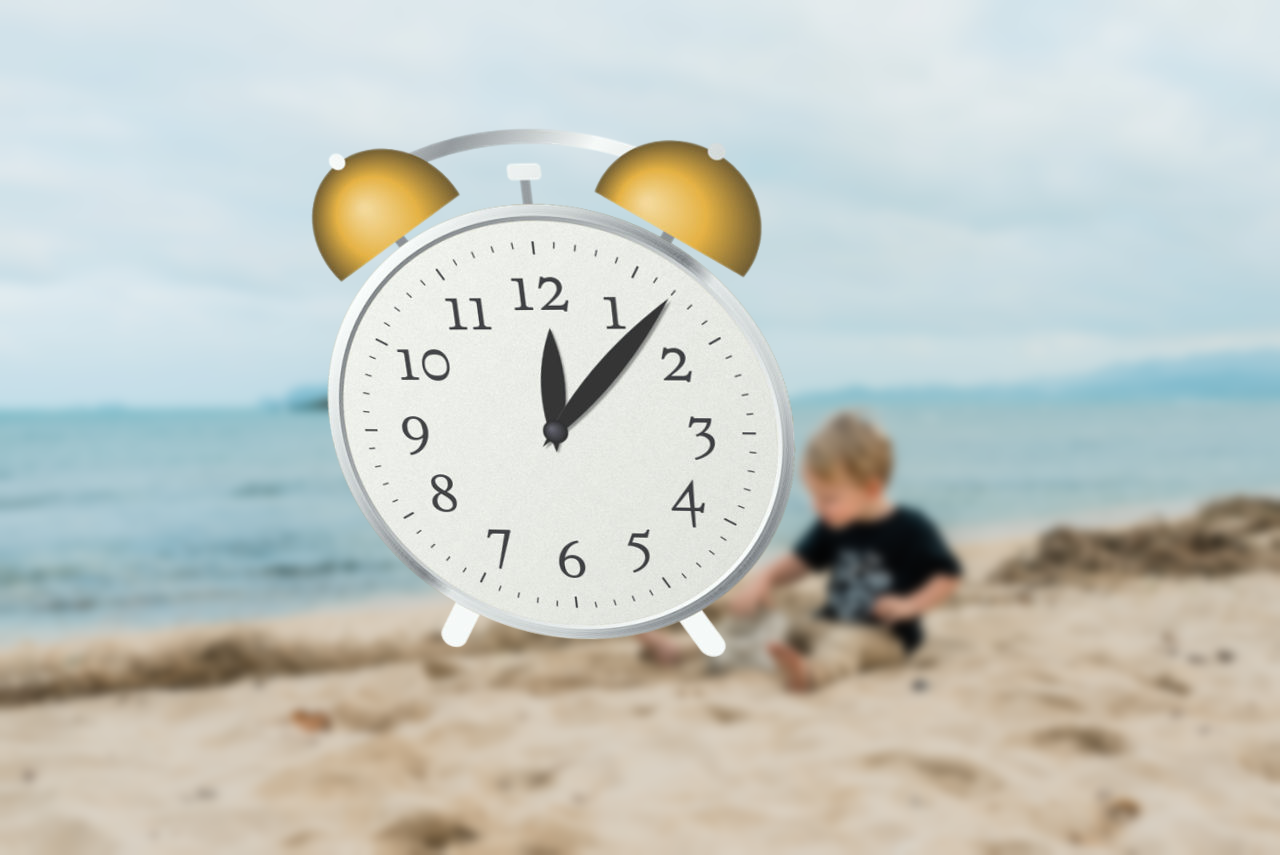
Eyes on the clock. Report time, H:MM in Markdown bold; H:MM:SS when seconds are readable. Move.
**12:07**
